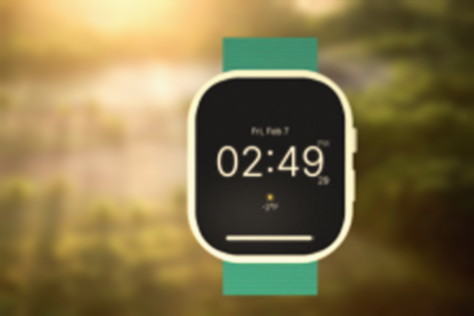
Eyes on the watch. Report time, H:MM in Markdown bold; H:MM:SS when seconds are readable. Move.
**2:49**
